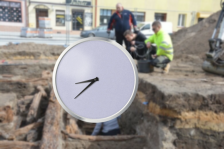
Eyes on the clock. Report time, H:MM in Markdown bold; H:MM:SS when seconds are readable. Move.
**8:38**
